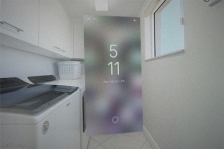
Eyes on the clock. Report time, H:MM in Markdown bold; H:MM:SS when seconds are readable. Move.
**5:11**
